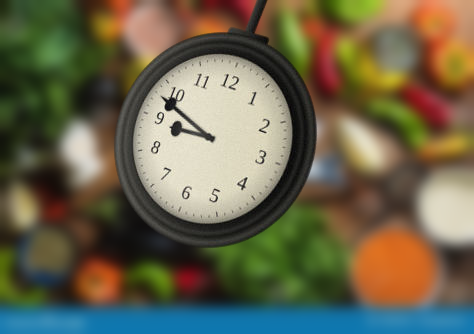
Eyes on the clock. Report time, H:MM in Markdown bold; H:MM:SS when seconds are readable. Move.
**8:48**
